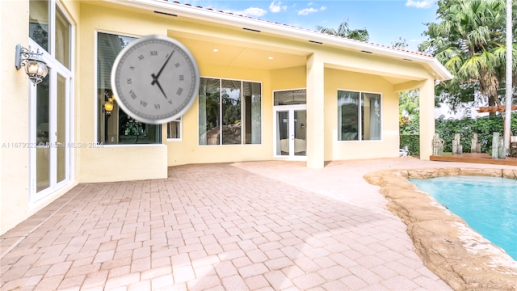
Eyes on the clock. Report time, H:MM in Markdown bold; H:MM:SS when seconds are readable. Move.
**5:06**
